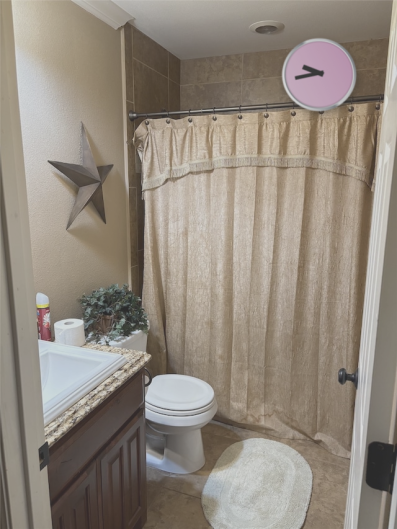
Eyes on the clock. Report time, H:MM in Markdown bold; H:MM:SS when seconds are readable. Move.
**9:43**
